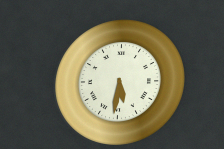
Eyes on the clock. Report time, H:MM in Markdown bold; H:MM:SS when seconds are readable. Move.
**5:31**
